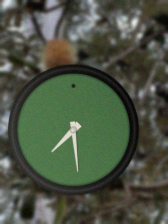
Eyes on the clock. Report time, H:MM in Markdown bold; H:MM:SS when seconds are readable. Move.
**7:29**
